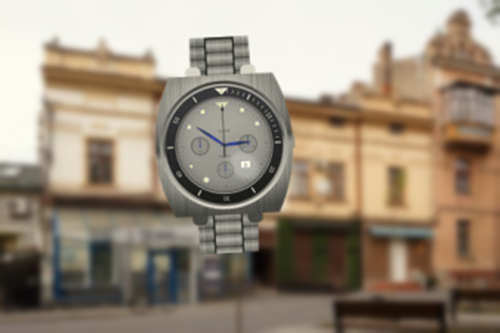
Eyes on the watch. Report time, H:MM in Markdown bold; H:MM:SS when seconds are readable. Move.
**2:51**
